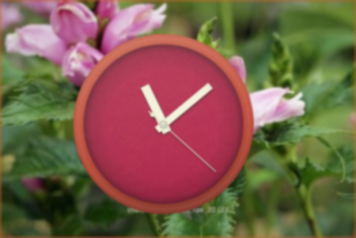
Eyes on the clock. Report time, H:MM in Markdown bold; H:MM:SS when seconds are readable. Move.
**11:08:22**
